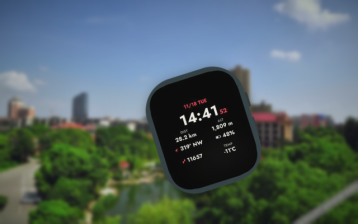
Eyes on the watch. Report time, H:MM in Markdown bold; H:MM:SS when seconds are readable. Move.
**14:41**
